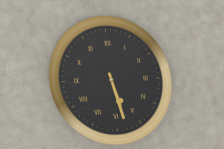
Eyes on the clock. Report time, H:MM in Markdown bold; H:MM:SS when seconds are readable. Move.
**5:28**
